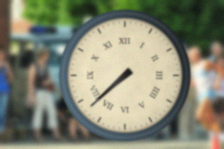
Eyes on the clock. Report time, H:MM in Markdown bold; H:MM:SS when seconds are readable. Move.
**7:38**
